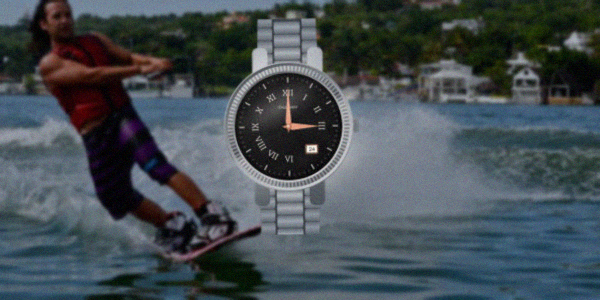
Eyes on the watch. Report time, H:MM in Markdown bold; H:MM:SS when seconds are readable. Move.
**3:00**
